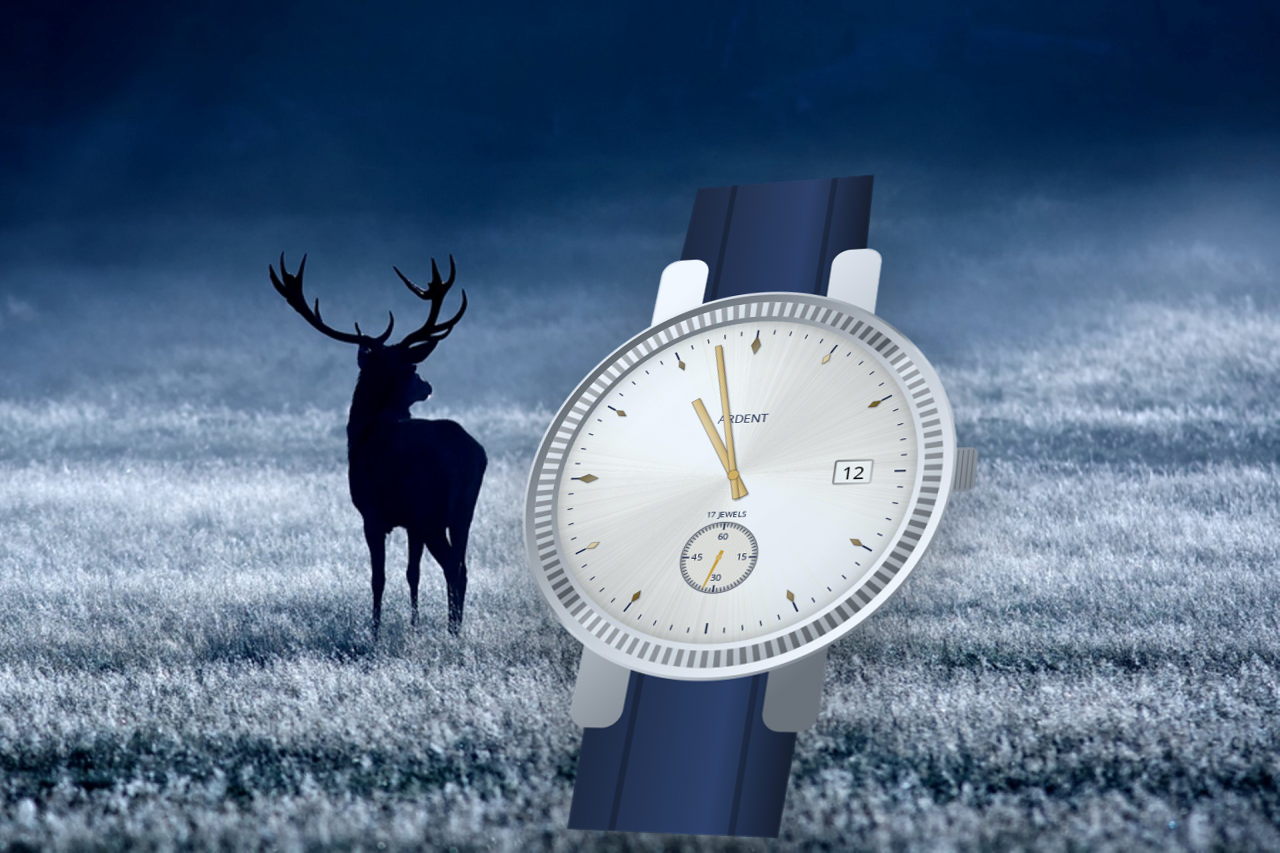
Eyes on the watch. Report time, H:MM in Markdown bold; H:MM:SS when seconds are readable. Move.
**10:57:33**
